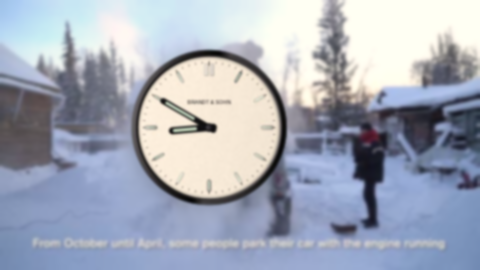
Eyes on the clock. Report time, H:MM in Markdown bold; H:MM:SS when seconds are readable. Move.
**8:50**
